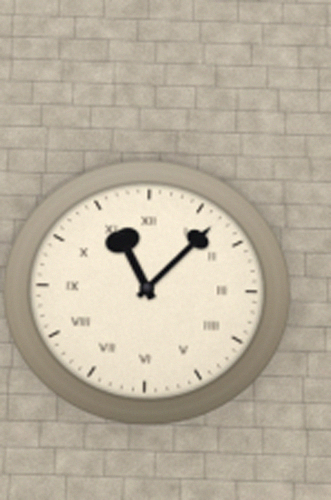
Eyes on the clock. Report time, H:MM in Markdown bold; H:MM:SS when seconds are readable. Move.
**11:07**
